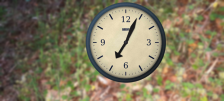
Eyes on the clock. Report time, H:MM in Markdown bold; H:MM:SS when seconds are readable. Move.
**7:04**
